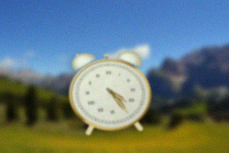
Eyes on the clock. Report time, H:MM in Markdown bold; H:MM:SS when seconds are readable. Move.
**4:25**
